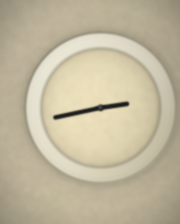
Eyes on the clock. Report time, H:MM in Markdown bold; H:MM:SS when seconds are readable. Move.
**2:43**
